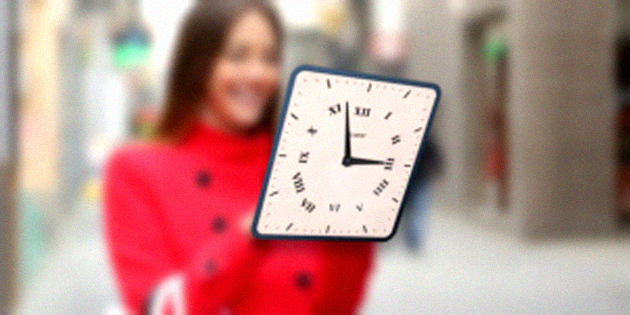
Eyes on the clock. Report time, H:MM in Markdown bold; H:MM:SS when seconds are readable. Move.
**2:57**
